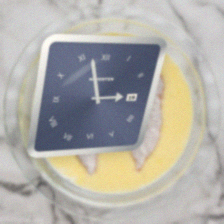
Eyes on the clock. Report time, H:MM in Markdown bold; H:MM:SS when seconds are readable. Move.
**2:57**
